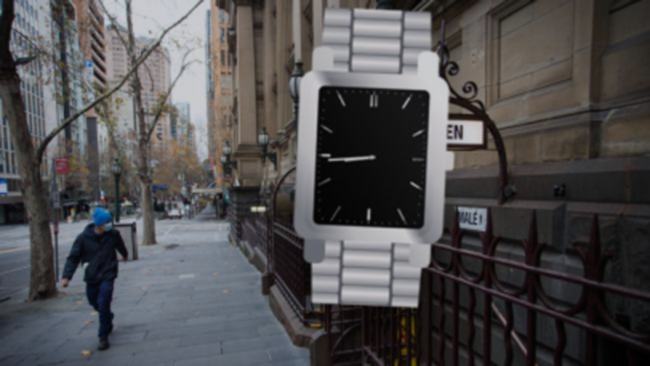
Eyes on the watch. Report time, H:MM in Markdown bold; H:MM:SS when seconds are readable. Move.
**8:44**
